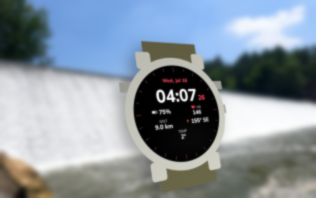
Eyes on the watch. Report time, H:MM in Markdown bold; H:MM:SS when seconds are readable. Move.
**4:07**
